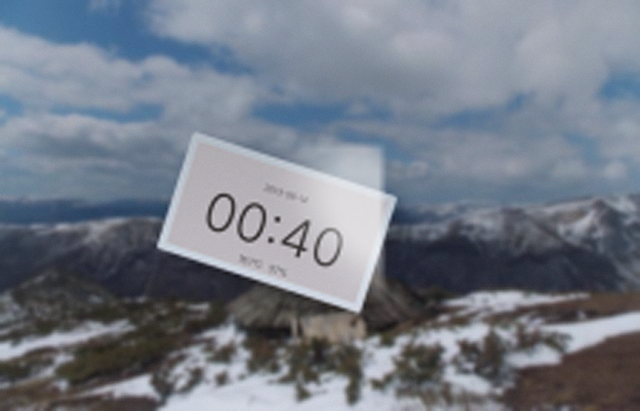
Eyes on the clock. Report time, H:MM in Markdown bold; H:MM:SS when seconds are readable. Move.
**0:40**
